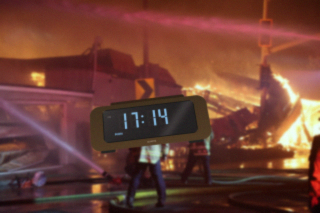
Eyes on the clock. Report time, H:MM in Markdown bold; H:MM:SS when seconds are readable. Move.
**17:14**
